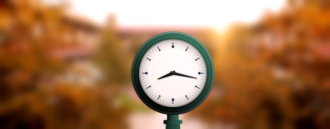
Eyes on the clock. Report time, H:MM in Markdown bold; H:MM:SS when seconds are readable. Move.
**8:17**
